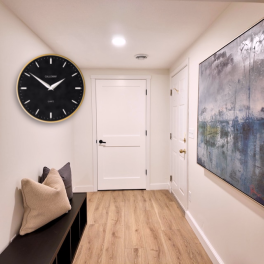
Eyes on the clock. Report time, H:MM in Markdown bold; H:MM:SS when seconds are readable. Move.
**1:51**
